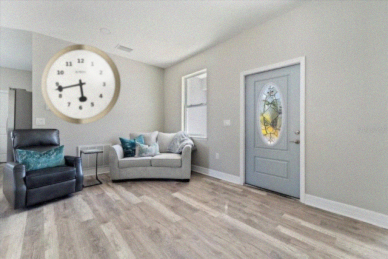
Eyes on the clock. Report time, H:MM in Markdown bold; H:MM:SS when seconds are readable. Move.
**5:43**
